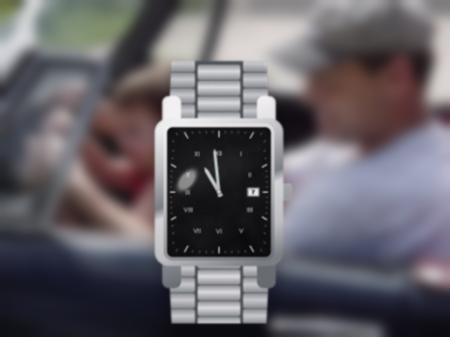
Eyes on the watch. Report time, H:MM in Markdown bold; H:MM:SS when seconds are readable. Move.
**10:59**
